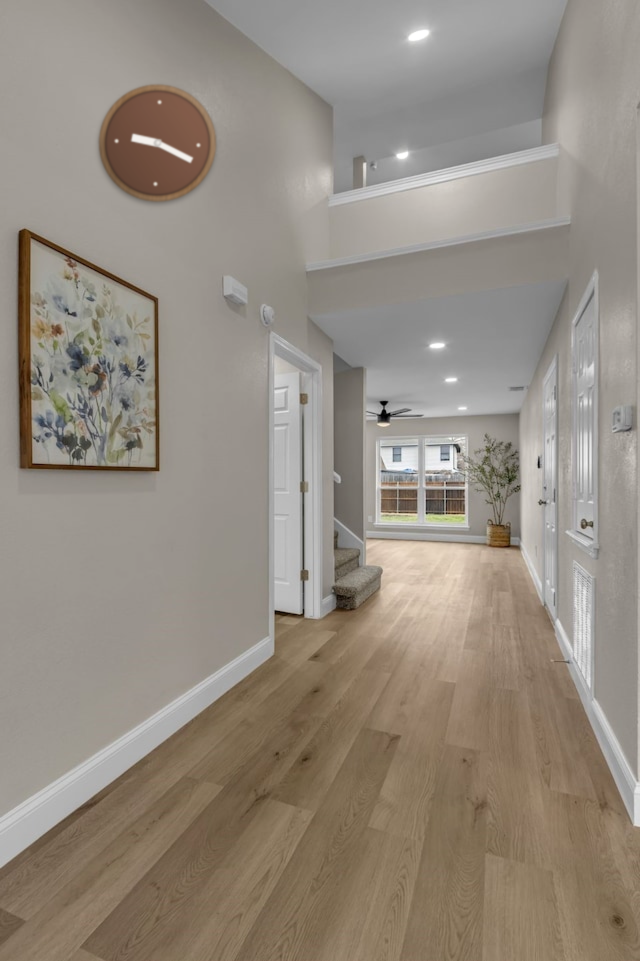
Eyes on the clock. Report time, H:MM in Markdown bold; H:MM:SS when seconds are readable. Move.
**9:19**
